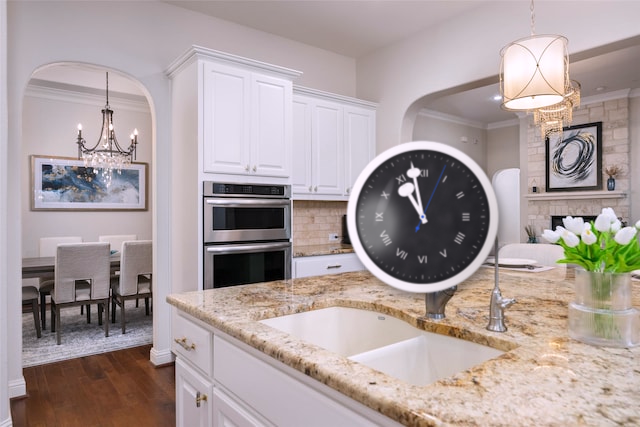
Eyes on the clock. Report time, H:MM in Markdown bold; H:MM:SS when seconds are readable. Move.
**10:58:04**
